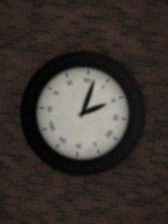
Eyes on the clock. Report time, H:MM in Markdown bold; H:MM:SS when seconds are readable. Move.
**2:02**
